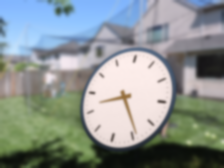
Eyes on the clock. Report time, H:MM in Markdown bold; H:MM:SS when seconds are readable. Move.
**8:24**
